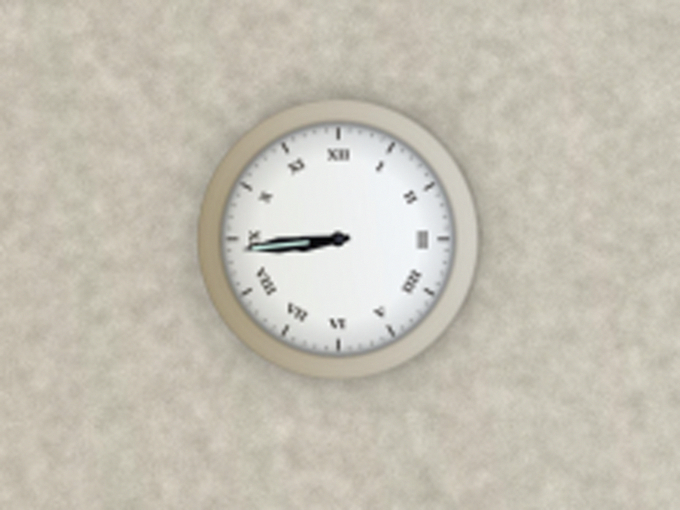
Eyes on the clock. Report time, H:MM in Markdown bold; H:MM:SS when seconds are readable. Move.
**8:44**
